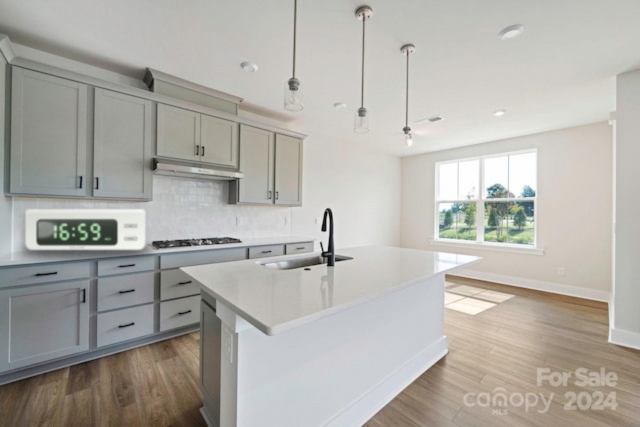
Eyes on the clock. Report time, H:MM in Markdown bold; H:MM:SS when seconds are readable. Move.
**16:59**
